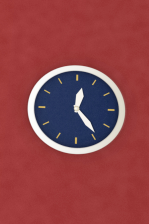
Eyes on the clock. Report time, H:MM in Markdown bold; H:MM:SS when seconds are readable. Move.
**12:24**
